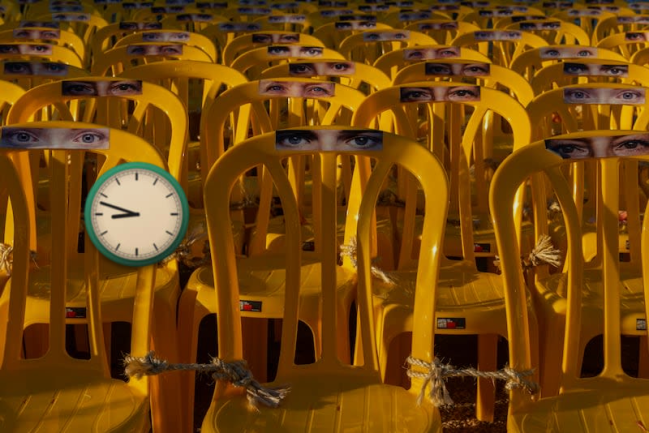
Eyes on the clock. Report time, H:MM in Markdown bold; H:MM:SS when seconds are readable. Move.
**8:48**
